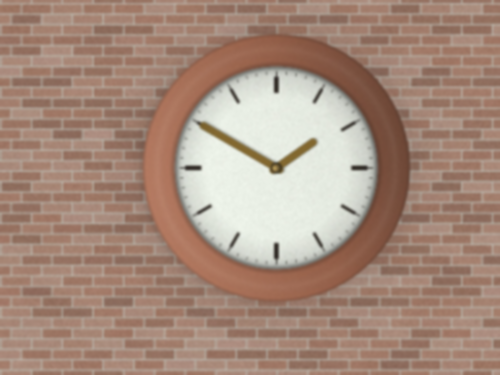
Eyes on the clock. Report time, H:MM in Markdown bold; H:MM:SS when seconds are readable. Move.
**1:50**
